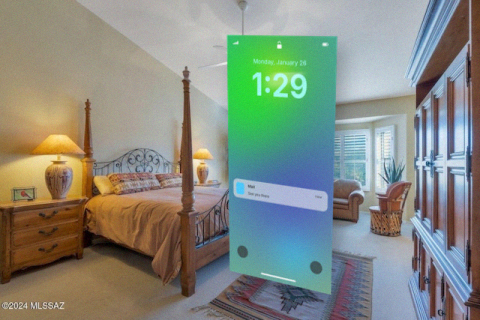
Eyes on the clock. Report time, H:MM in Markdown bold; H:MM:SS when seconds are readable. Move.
**1:29**
